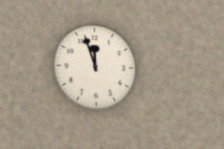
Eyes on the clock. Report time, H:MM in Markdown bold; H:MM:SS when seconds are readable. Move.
**11:57**
